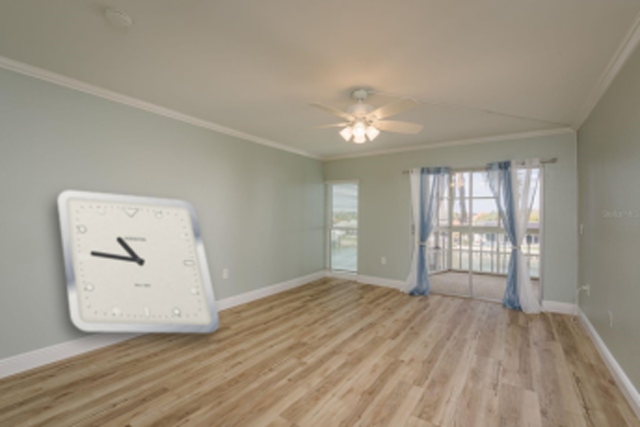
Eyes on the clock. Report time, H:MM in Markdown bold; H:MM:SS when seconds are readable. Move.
**10:46**
